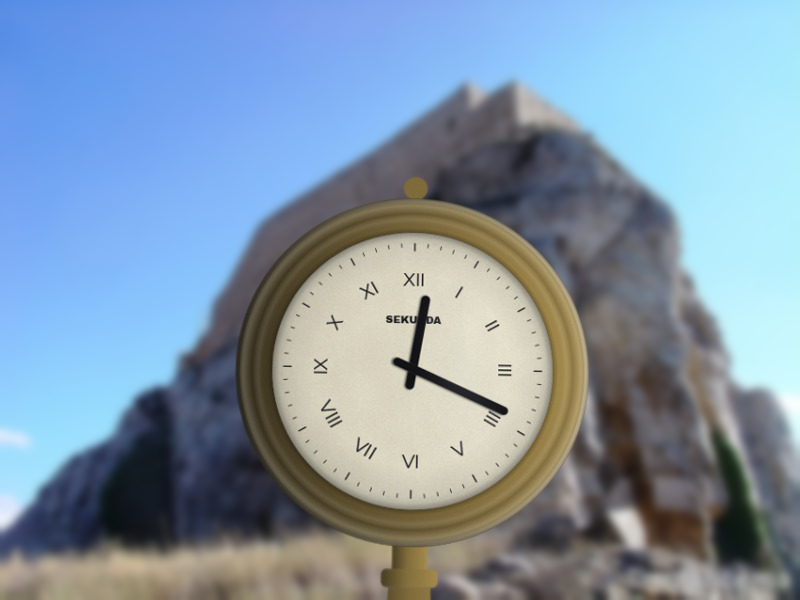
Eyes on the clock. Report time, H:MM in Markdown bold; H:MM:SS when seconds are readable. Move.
**12:19**
